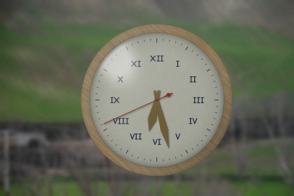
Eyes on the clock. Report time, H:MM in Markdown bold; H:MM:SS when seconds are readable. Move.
**6:27:41**
